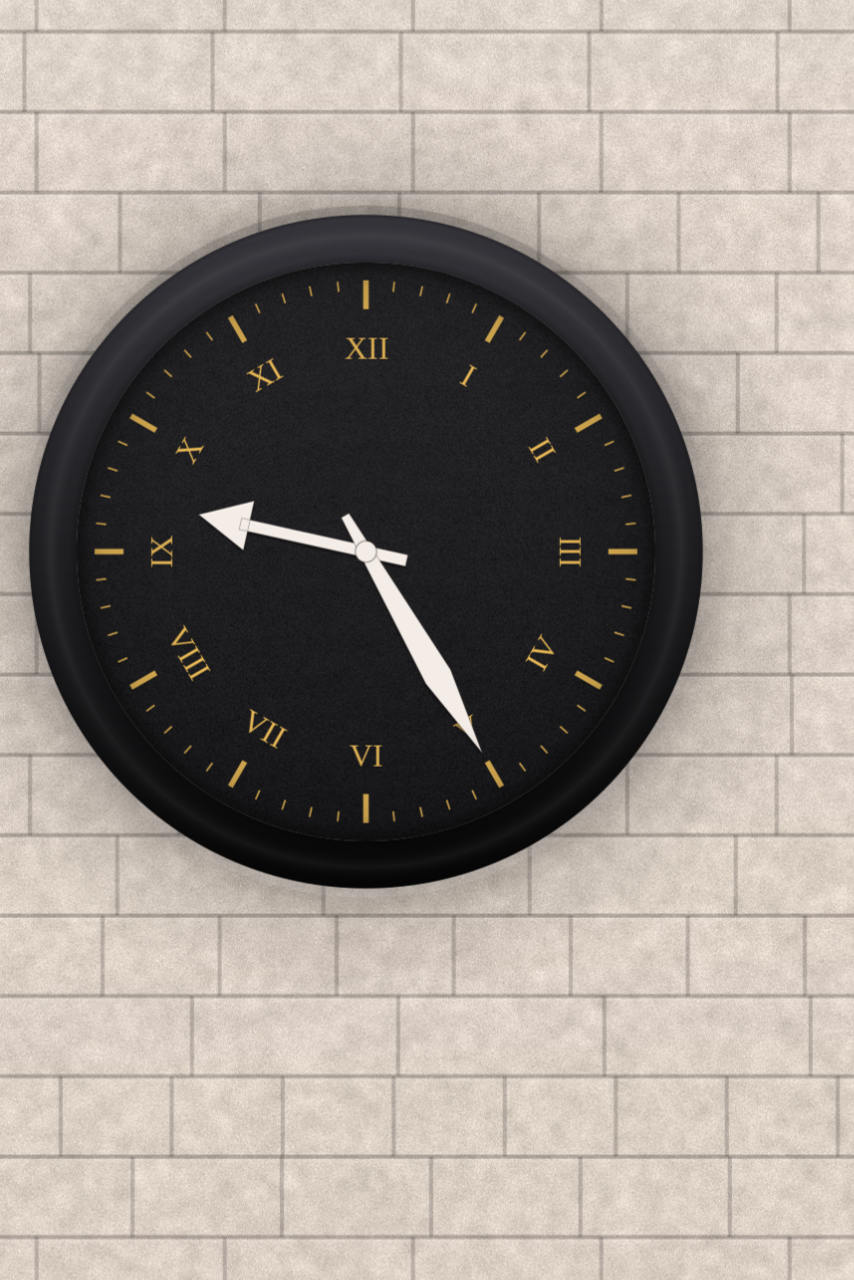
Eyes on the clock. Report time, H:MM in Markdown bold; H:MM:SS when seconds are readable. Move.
**9:25**
